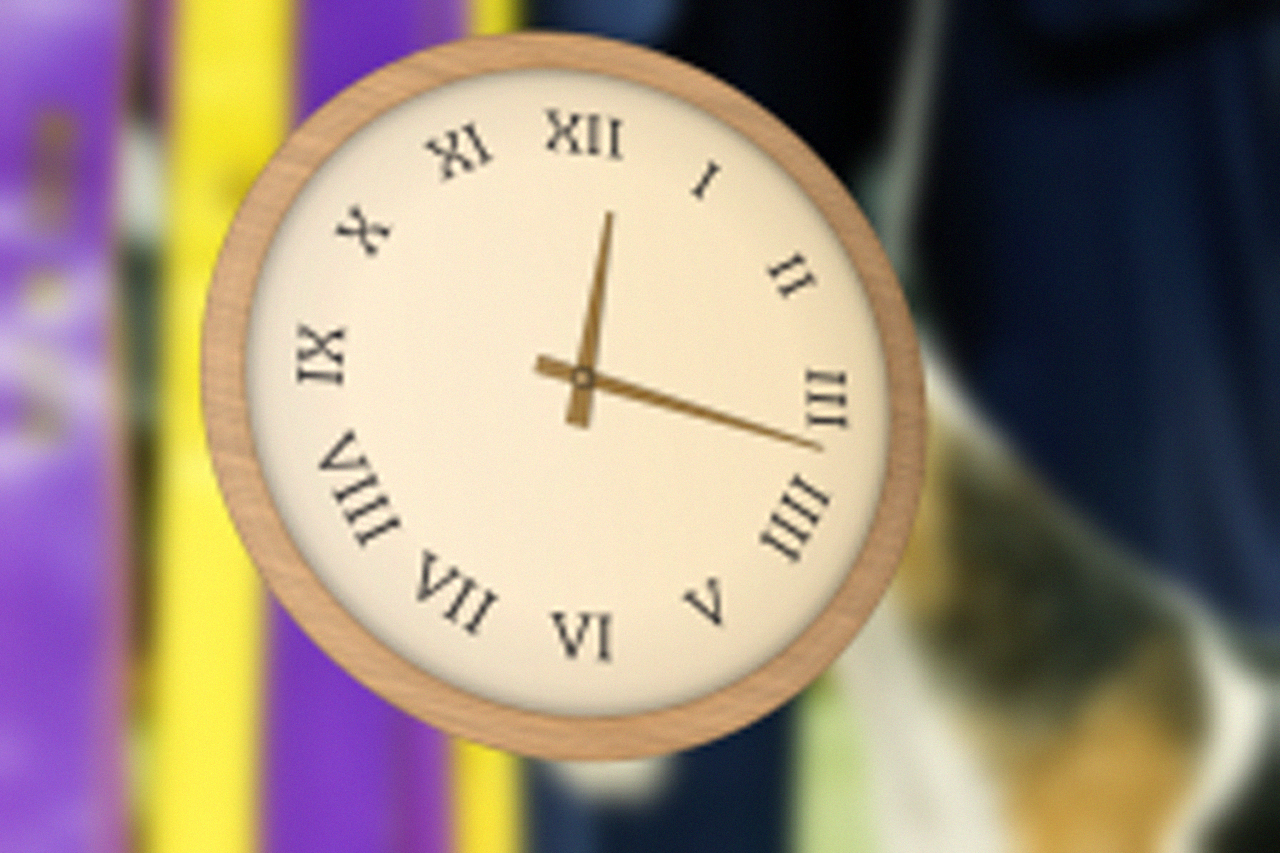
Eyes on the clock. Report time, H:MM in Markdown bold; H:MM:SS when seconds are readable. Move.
**12:17**
